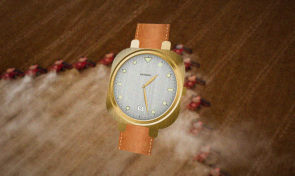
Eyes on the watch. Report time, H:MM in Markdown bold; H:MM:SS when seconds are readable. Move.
**1:27**
